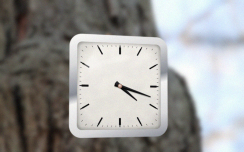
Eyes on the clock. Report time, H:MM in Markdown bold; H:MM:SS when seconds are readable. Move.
**4:18**
